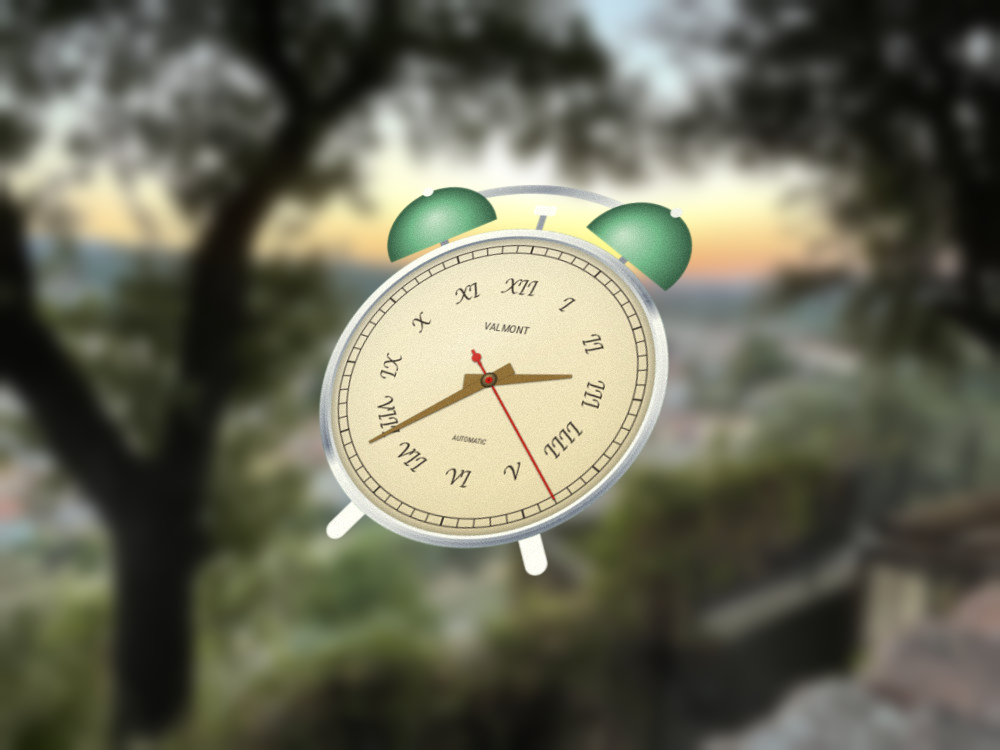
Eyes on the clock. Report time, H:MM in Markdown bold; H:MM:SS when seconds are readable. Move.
**2:38:23**
